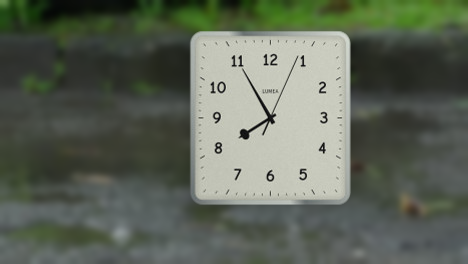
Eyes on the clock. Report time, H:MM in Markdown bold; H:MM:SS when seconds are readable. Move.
**7:55:04**
